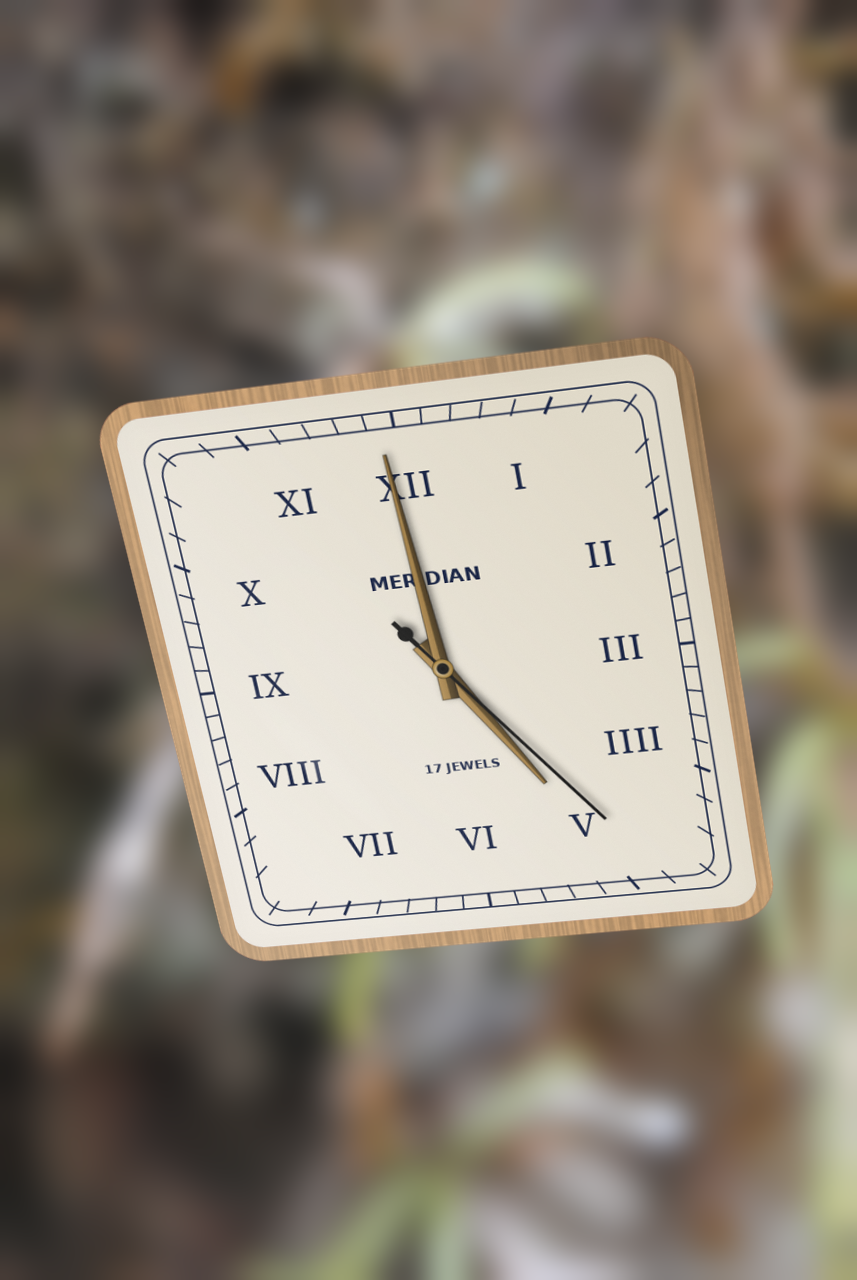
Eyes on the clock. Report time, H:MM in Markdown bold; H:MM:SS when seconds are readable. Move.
**4:59:24**
